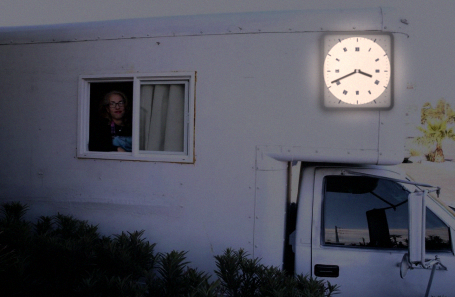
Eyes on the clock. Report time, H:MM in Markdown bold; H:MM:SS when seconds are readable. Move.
**3:41**
